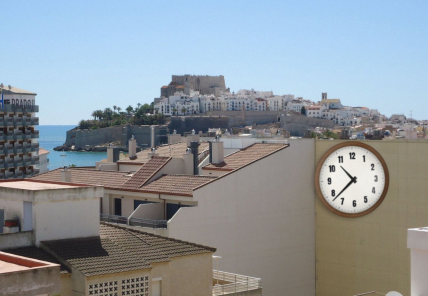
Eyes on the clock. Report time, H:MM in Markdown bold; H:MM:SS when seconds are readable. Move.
**10:38**
